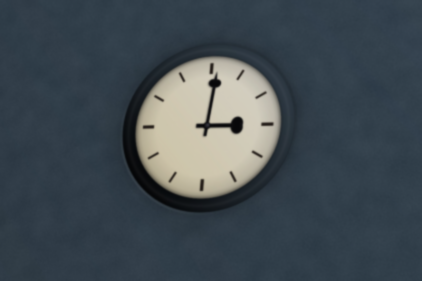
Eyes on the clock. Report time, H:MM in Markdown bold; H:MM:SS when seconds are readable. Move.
**3:01**
